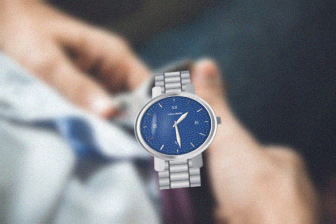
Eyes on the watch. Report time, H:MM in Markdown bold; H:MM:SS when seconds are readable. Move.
**1:29**
